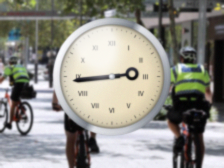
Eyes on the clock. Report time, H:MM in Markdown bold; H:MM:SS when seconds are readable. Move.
**2:44**
